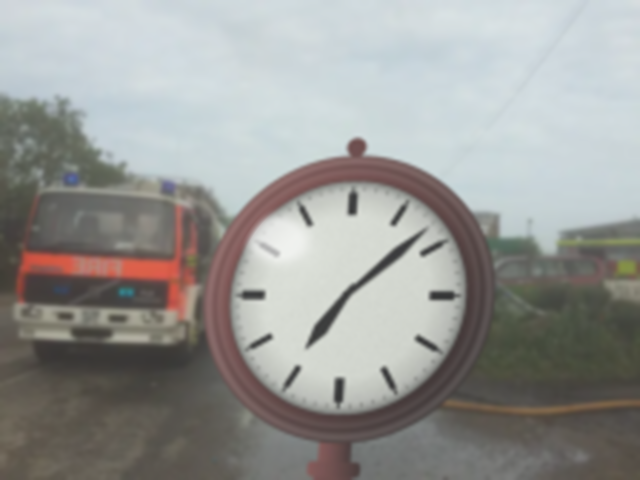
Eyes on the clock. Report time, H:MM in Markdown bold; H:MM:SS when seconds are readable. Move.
**7:08**
